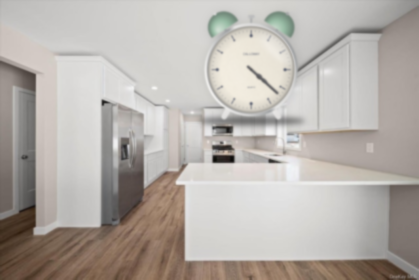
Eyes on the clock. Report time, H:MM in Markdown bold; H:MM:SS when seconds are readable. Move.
**4:22**
